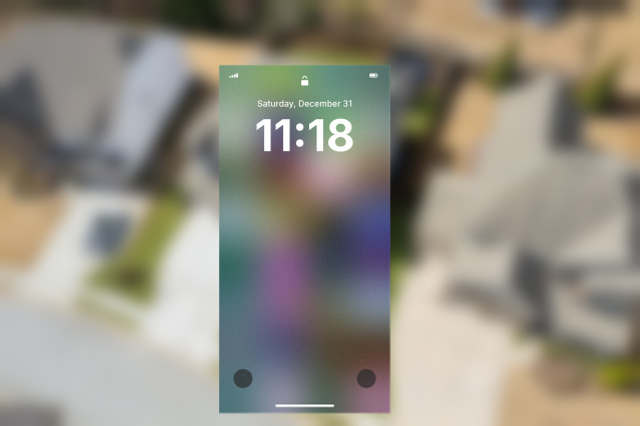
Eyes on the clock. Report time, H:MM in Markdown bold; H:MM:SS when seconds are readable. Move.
**11:18**
